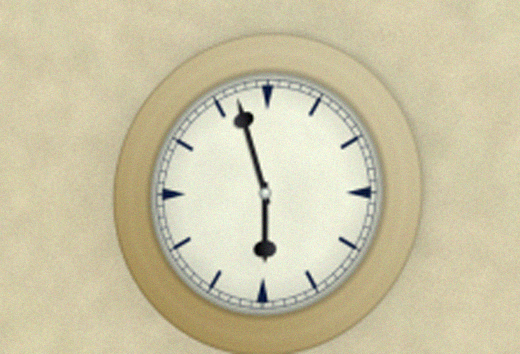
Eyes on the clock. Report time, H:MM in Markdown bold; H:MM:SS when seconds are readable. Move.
**5:57**
